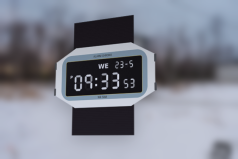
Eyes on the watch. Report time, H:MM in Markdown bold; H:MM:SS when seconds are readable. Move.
**9:33:53**
